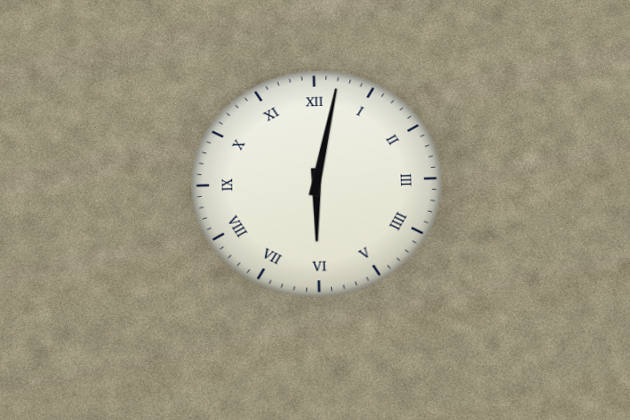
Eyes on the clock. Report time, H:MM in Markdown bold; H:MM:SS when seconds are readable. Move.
**6:02**
